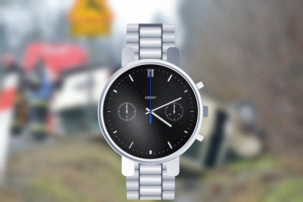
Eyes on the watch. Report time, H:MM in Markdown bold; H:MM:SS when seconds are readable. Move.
**4:11**
